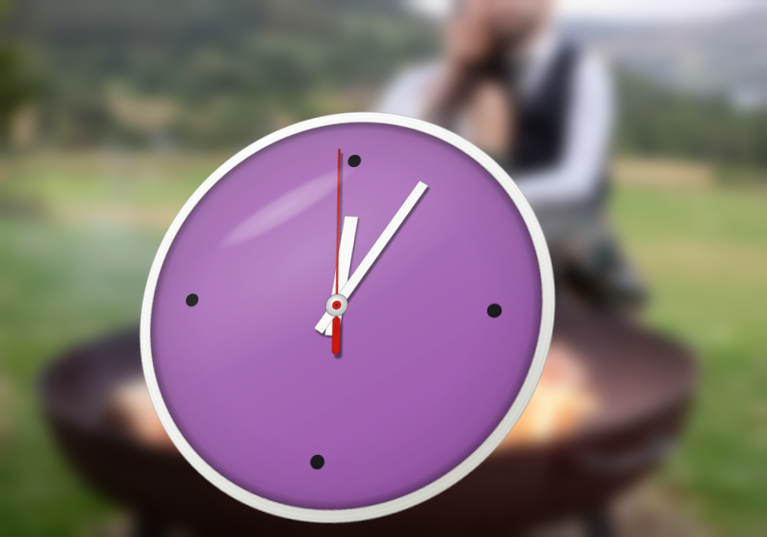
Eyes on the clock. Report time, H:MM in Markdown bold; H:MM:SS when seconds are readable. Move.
**12:04:59**
